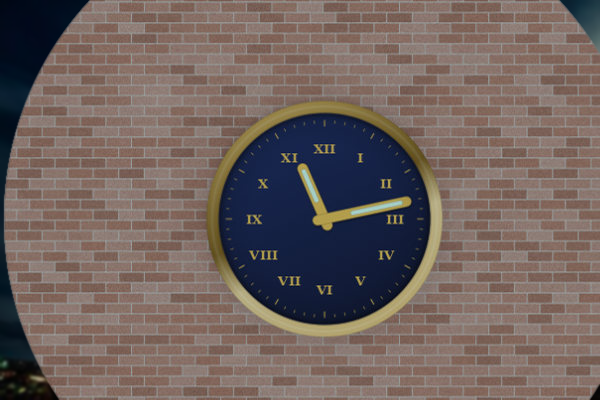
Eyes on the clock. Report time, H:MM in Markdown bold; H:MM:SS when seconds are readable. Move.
**11:13**
